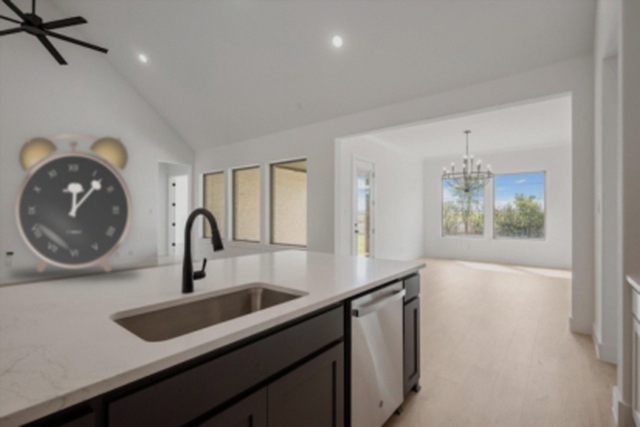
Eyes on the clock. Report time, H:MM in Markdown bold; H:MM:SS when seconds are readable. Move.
**12:07**
